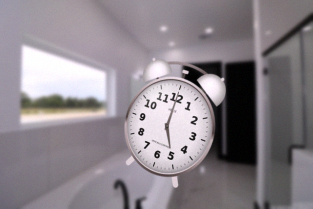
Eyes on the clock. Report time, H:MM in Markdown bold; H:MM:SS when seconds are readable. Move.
**5:00**
